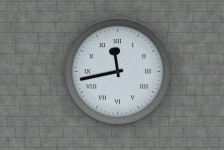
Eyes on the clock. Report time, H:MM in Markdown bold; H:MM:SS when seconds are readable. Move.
**11:43**
